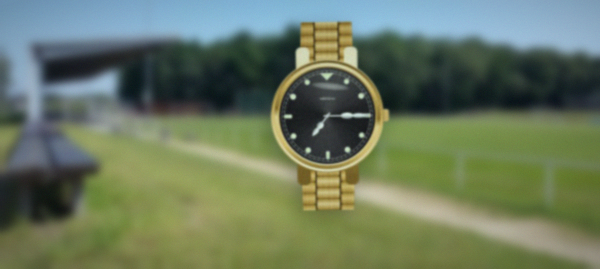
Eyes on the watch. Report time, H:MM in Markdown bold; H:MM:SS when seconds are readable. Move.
**7:15**
